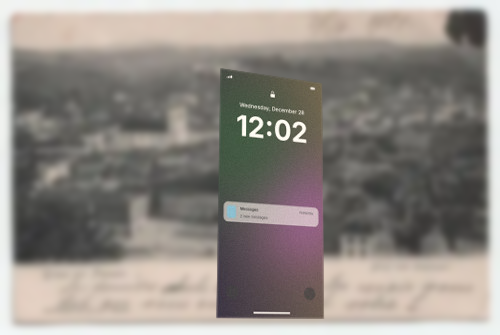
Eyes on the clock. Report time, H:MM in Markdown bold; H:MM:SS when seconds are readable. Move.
**12:02**
